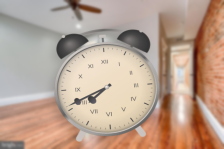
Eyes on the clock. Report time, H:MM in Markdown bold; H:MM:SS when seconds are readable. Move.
**7:41**
